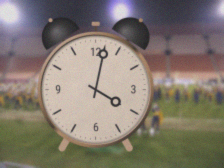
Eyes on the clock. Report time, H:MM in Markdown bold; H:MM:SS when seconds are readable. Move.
**4:02**
